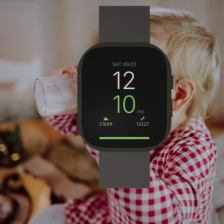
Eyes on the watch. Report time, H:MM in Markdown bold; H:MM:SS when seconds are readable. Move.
**12:10**
